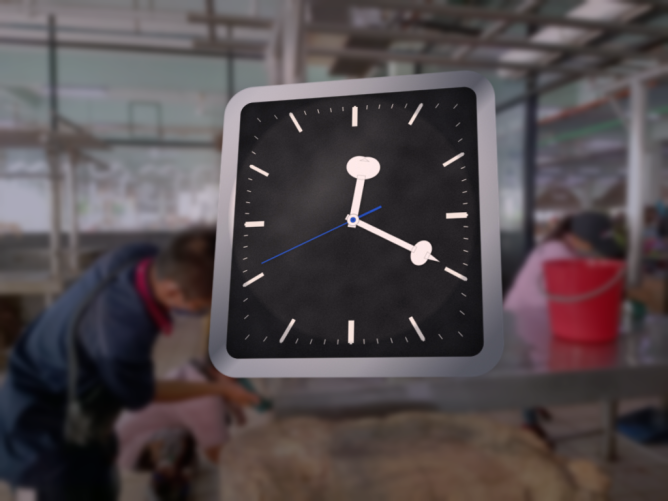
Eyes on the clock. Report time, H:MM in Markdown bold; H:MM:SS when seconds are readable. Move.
**12:19:41**
